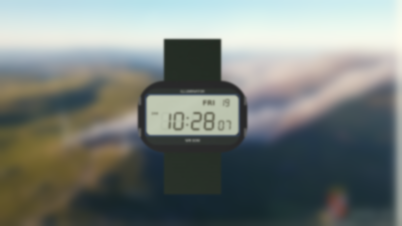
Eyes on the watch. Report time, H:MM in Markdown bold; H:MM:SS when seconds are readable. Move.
**10:28**
